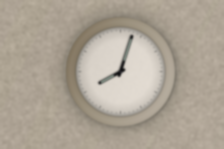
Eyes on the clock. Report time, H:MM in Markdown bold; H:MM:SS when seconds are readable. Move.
**8:03**
